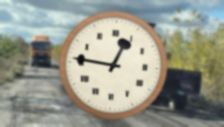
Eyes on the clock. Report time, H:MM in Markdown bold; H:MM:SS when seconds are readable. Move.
**12:46**
